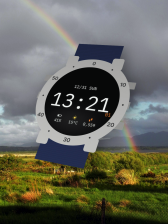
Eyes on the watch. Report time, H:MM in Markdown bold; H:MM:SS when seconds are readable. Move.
**13:21**
